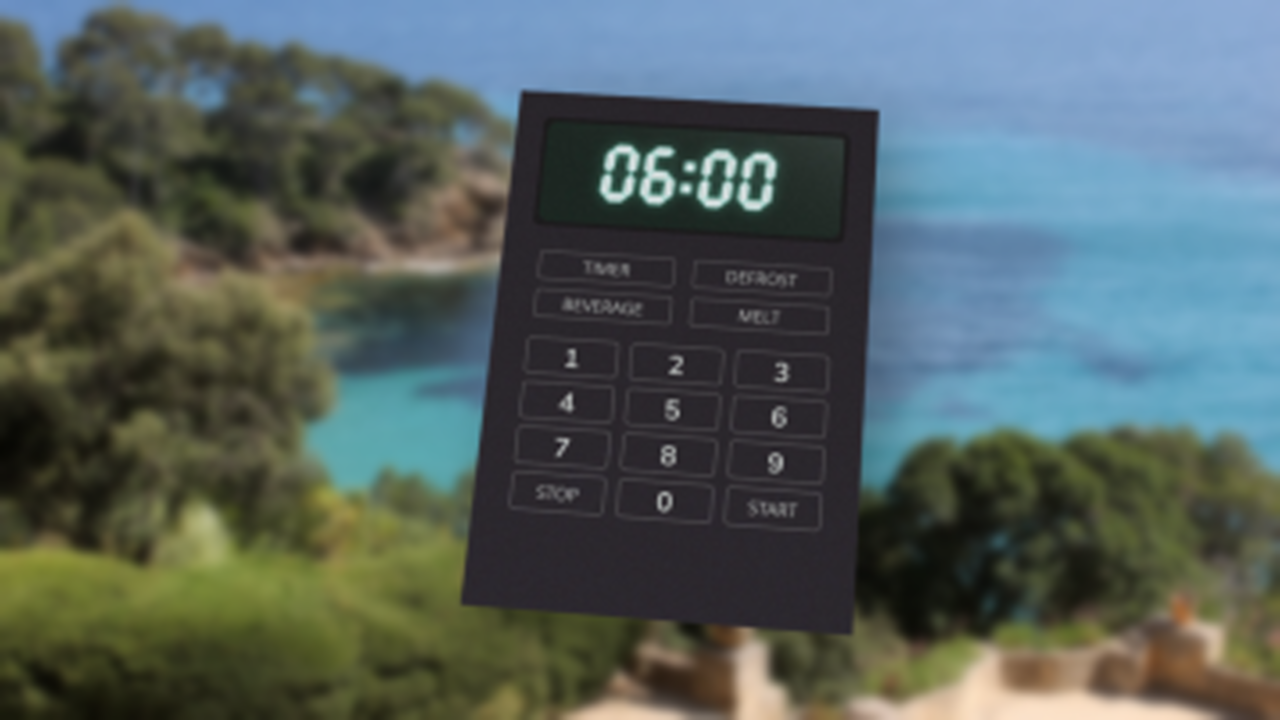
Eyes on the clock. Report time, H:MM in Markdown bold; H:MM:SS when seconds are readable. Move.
**6:00**
